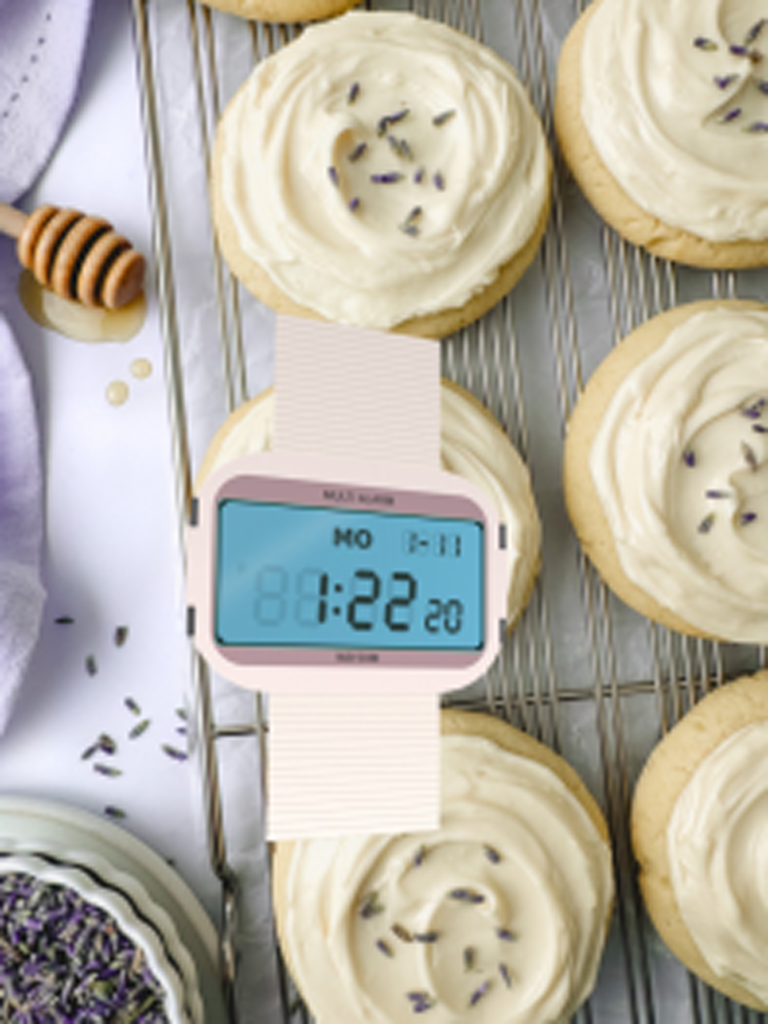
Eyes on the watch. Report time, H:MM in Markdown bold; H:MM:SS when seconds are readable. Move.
**1:22:20**
